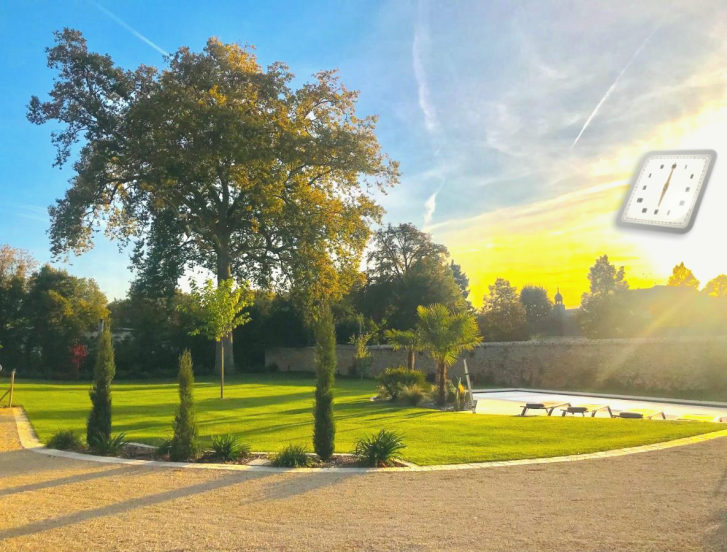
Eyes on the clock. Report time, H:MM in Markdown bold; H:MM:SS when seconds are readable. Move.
**6:00**
